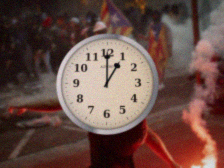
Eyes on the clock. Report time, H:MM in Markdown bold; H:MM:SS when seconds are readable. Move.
**1:00**
